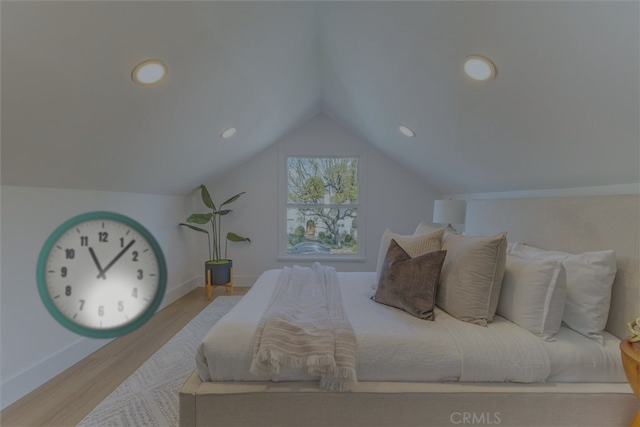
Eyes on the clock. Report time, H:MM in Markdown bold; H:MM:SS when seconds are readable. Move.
**11:07**
